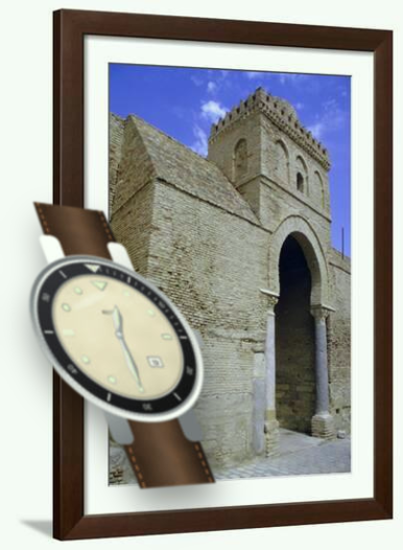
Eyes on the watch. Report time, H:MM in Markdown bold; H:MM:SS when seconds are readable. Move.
**12:30**
